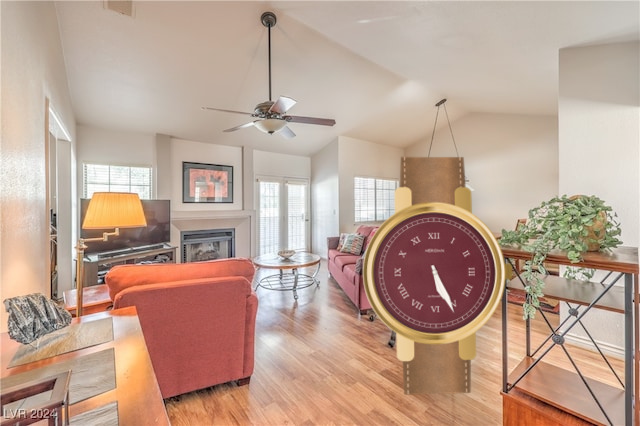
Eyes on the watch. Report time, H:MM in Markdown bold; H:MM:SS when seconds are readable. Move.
**5:26**
